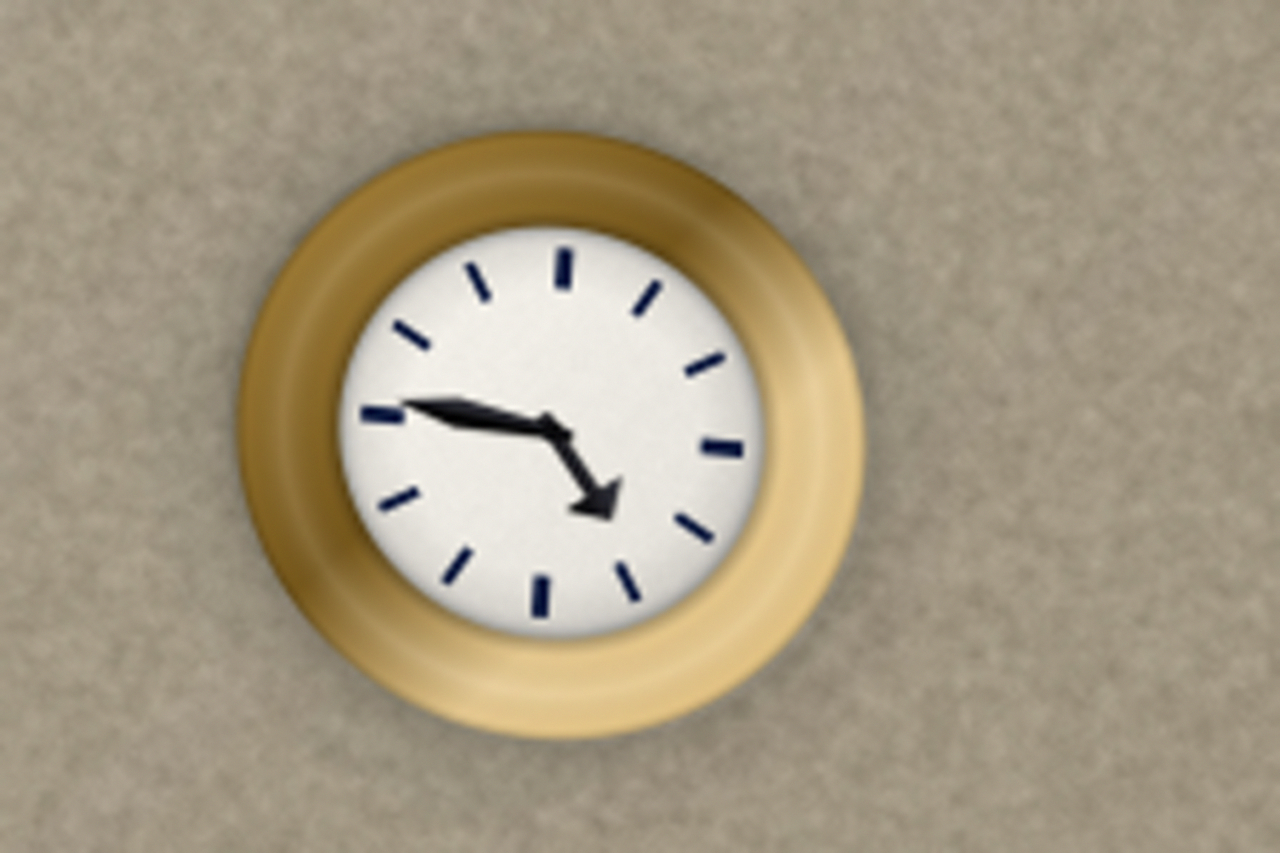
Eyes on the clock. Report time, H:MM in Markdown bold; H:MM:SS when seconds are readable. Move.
**4:46**
